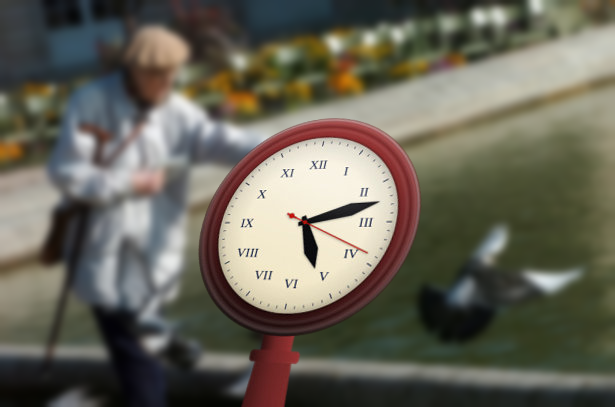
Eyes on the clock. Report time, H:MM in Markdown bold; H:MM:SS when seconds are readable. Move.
**5:12:19**
